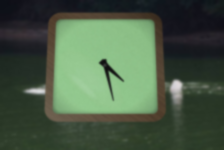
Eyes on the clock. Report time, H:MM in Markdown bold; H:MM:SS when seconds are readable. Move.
**4:28**
